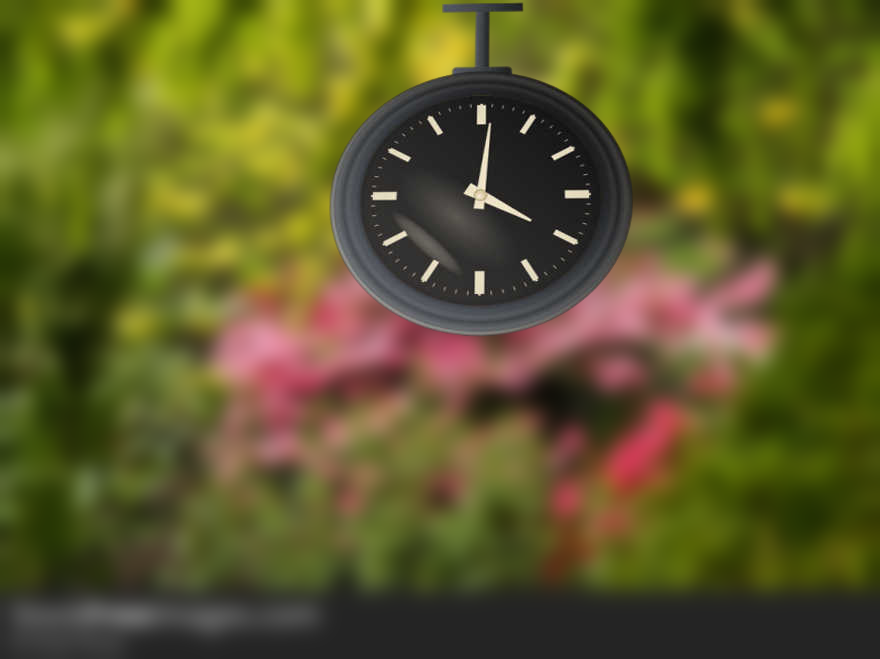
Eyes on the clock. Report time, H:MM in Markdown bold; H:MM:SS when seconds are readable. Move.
**4:01**
